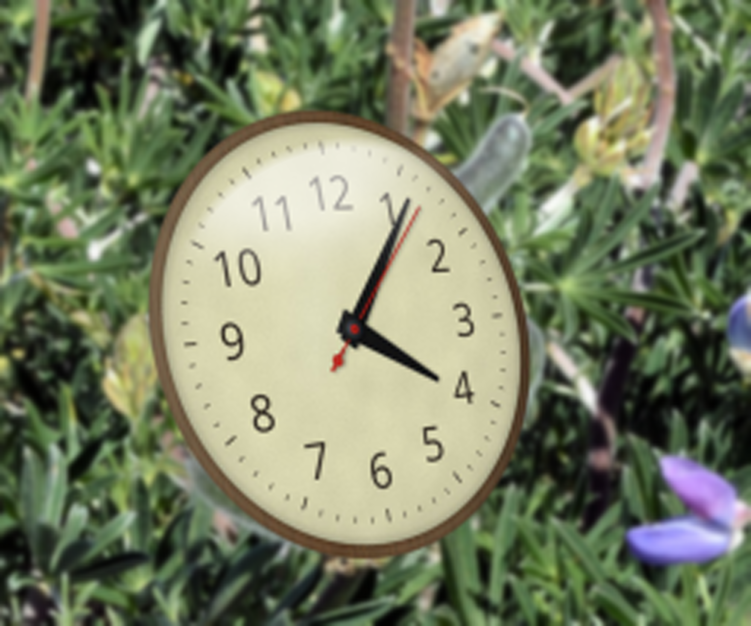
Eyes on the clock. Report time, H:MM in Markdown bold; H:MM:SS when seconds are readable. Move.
**4:06:07**
